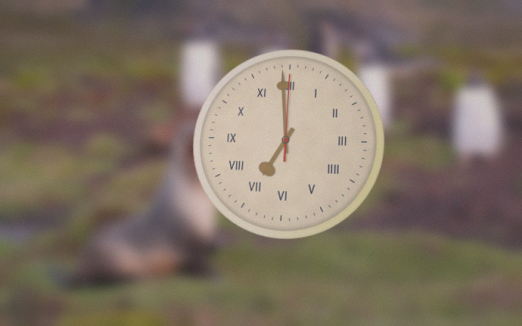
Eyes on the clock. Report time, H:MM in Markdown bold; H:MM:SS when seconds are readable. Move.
**6:59:00**
